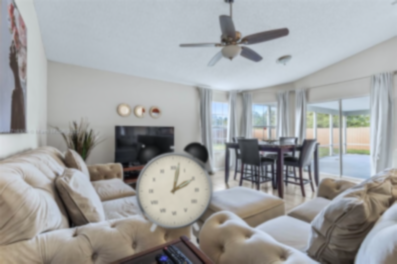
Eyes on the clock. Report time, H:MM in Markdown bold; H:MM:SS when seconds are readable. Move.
**2:02**
